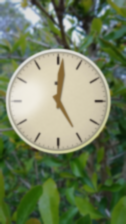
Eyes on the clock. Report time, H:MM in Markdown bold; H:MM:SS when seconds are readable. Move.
**5:01**
